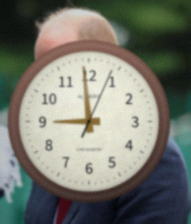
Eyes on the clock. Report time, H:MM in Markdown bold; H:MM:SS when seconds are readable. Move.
**8:59:04**
